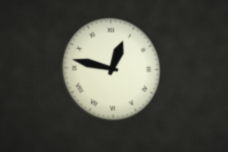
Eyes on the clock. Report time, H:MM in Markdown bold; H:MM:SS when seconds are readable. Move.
**12:47**
